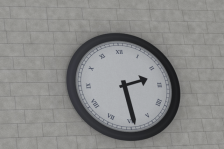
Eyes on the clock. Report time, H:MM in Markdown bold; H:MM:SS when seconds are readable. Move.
**2:29**
